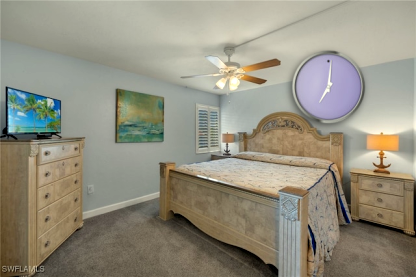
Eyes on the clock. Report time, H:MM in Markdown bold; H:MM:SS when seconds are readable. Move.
**7:01**
